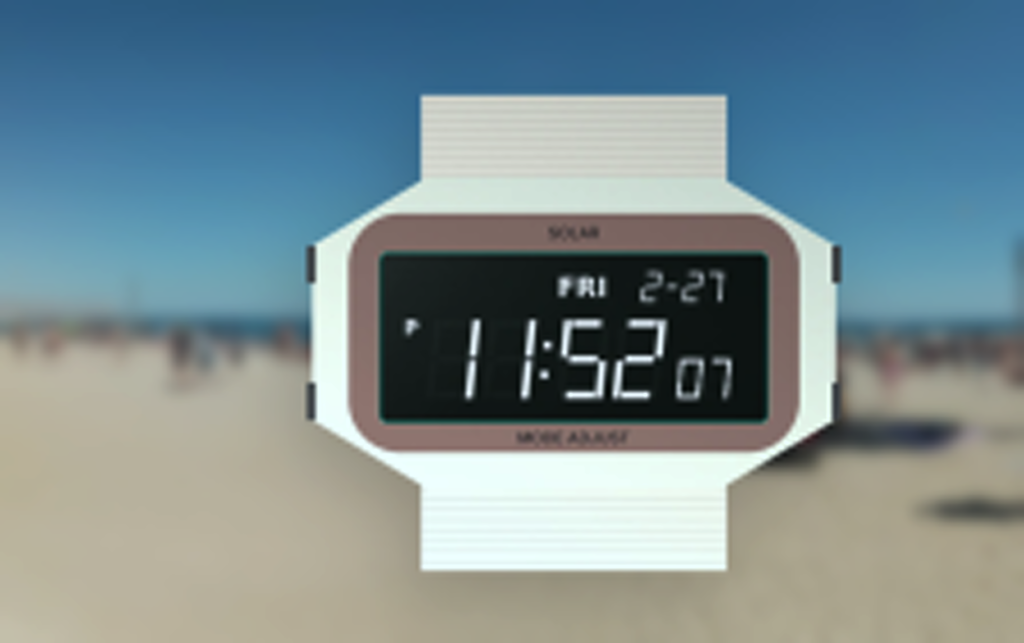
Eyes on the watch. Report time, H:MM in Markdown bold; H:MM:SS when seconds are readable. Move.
**11:52:07**
